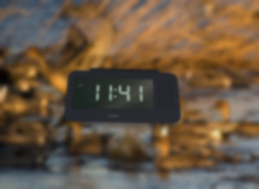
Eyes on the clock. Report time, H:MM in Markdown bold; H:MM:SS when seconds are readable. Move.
**11:41**
